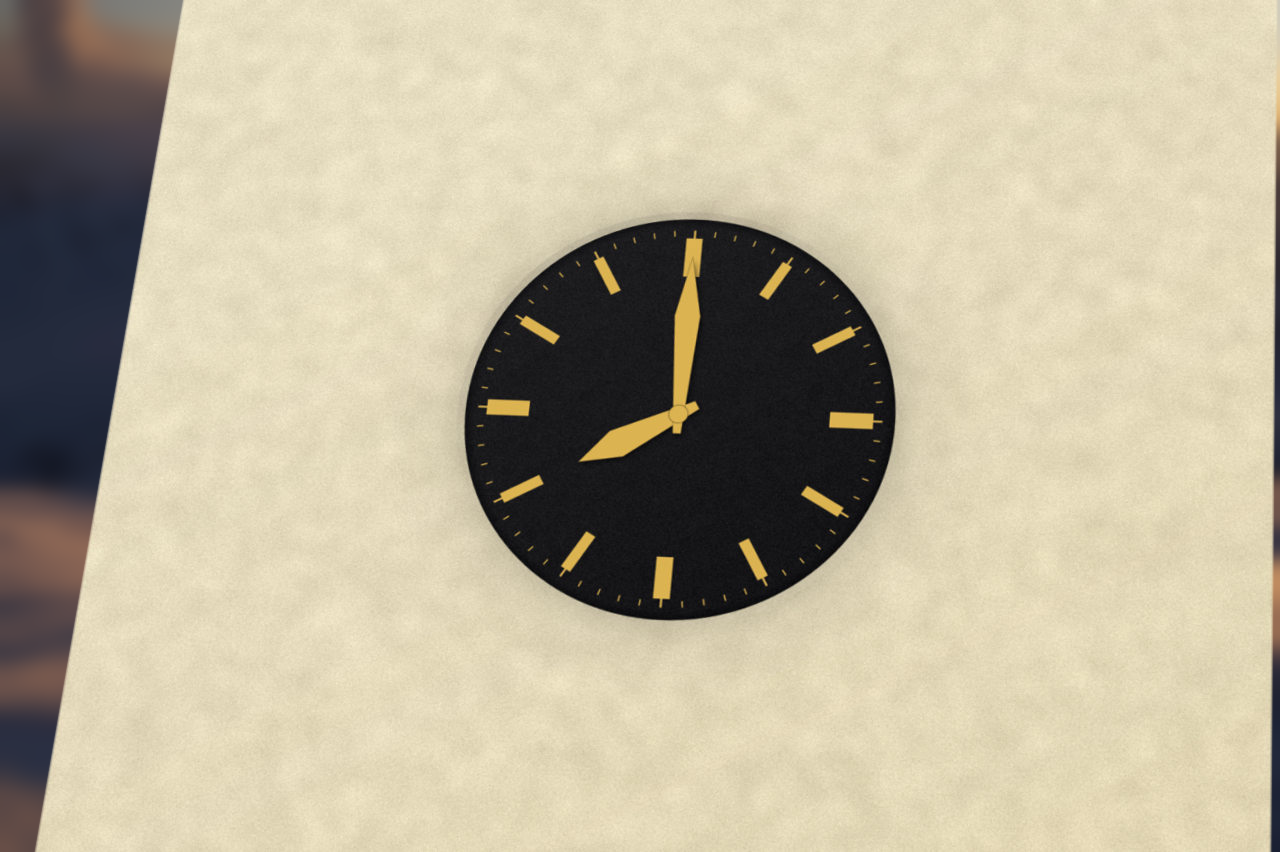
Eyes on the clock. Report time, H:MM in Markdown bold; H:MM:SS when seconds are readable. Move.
**8:00**
